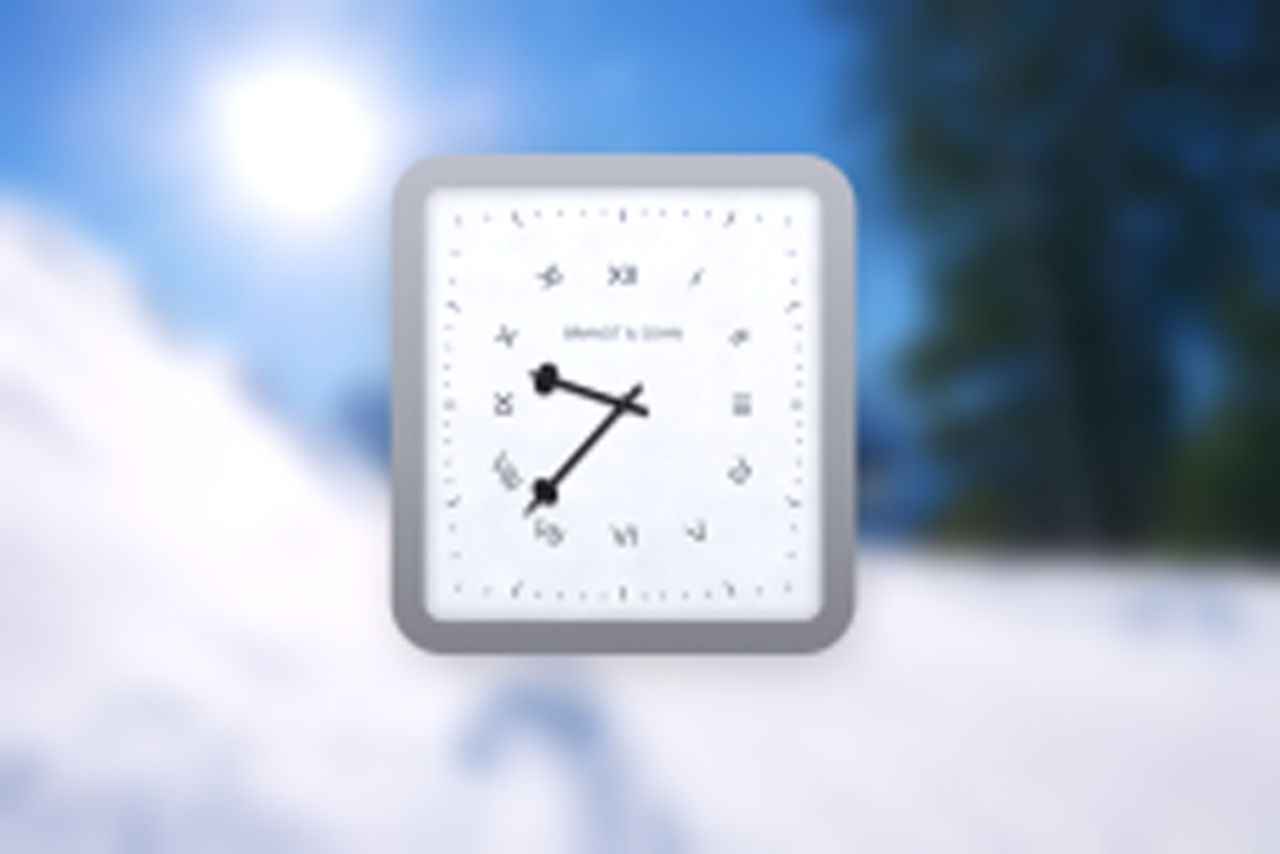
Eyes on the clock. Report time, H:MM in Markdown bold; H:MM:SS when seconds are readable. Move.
**9:37**
